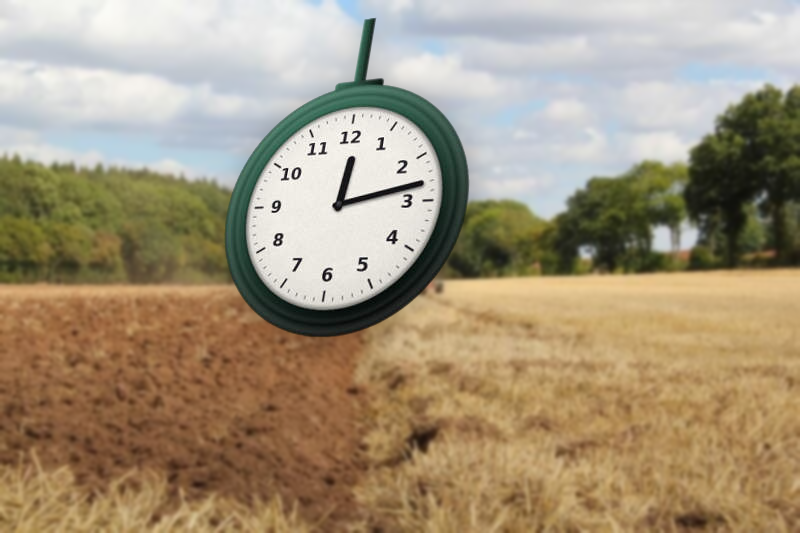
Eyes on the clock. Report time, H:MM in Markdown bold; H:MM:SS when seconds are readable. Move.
**12:13**
